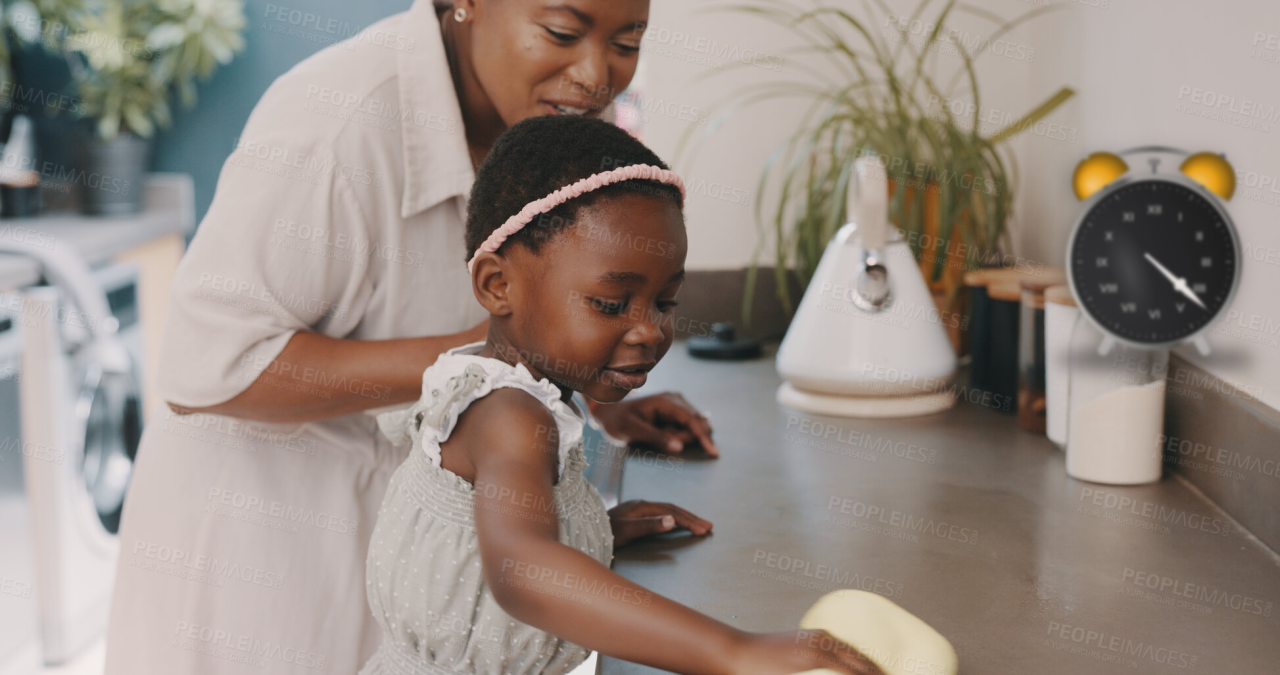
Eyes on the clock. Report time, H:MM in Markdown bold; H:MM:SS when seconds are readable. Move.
**4:22**
